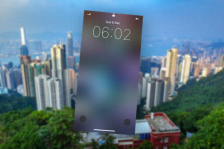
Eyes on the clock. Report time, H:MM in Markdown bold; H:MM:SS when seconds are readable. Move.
**6:02**
